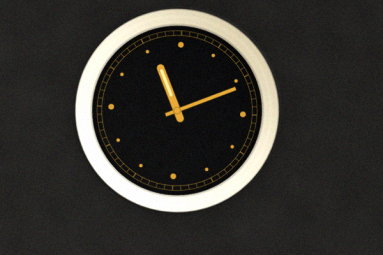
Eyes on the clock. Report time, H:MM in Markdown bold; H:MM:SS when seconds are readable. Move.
**11:11**
